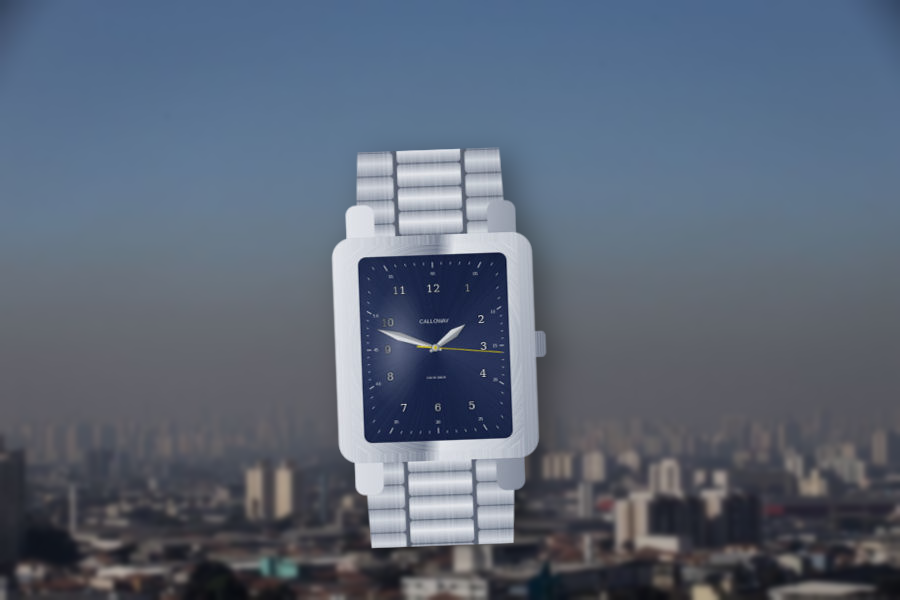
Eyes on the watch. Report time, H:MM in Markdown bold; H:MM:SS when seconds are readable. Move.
**1:48:16**
